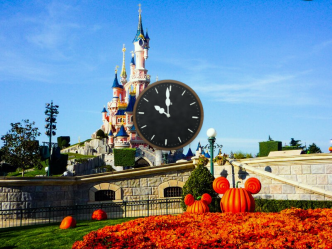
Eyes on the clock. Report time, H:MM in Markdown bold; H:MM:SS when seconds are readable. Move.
**9:59**
